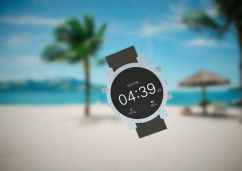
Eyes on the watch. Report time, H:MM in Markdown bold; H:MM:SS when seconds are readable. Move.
**4:39**
